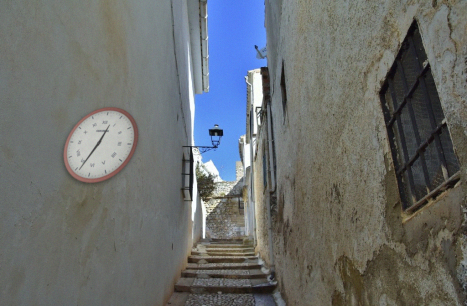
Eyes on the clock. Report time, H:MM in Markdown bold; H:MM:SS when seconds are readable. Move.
**12:34**
